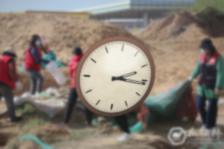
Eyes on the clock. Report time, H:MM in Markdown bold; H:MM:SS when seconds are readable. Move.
**2:16**
